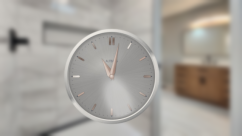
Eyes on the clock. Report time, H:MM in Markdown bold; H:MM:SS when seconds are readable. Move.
**11:02**
